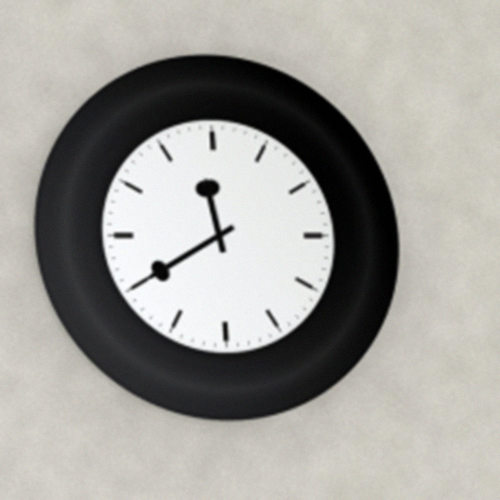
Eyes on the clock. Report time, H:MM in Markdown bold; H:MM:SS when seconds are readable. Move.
**11:40**
